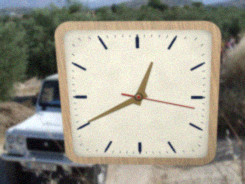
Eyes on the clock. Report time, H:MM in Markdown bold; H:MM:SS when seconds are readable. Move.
**12:40:17**
